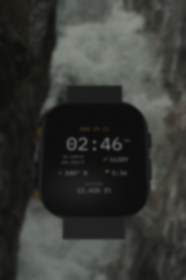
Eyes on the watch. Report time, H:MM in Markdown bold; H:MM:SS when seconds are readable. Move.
**2:46**
